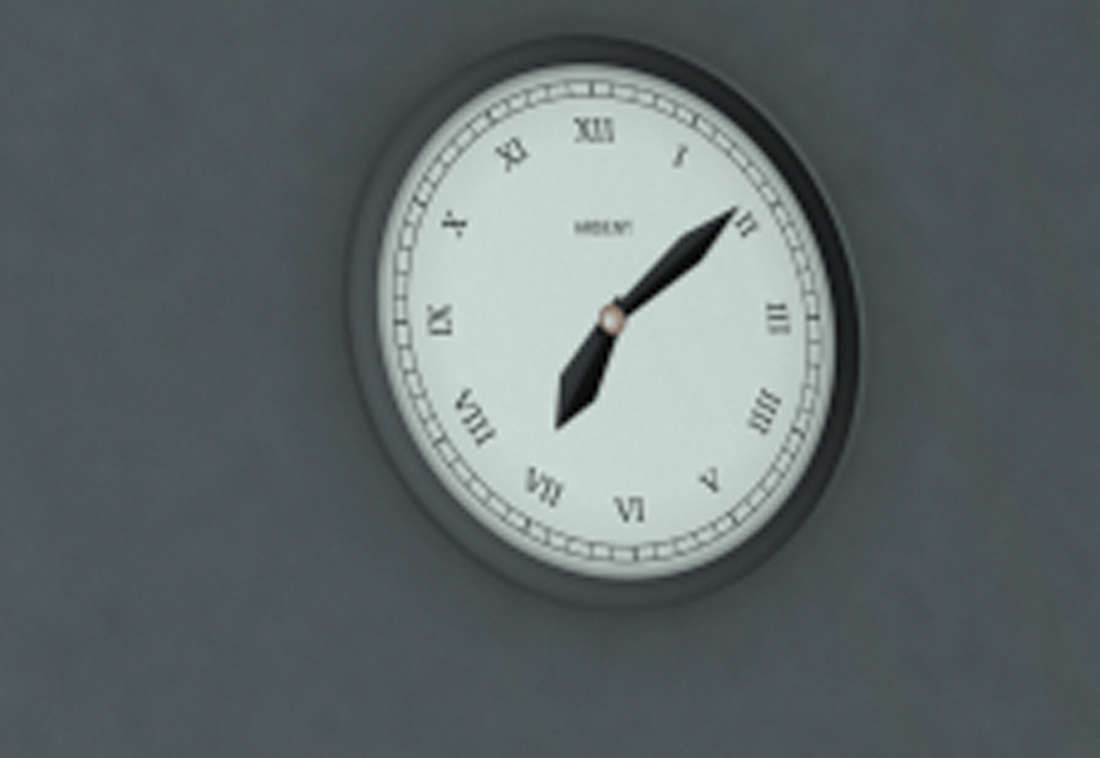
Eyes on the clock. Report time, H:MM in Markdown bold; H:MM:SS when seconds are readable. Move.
**7:09**
